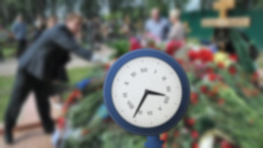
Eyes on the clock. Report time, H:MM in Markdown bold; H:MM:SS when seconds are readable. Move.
**3:36**
